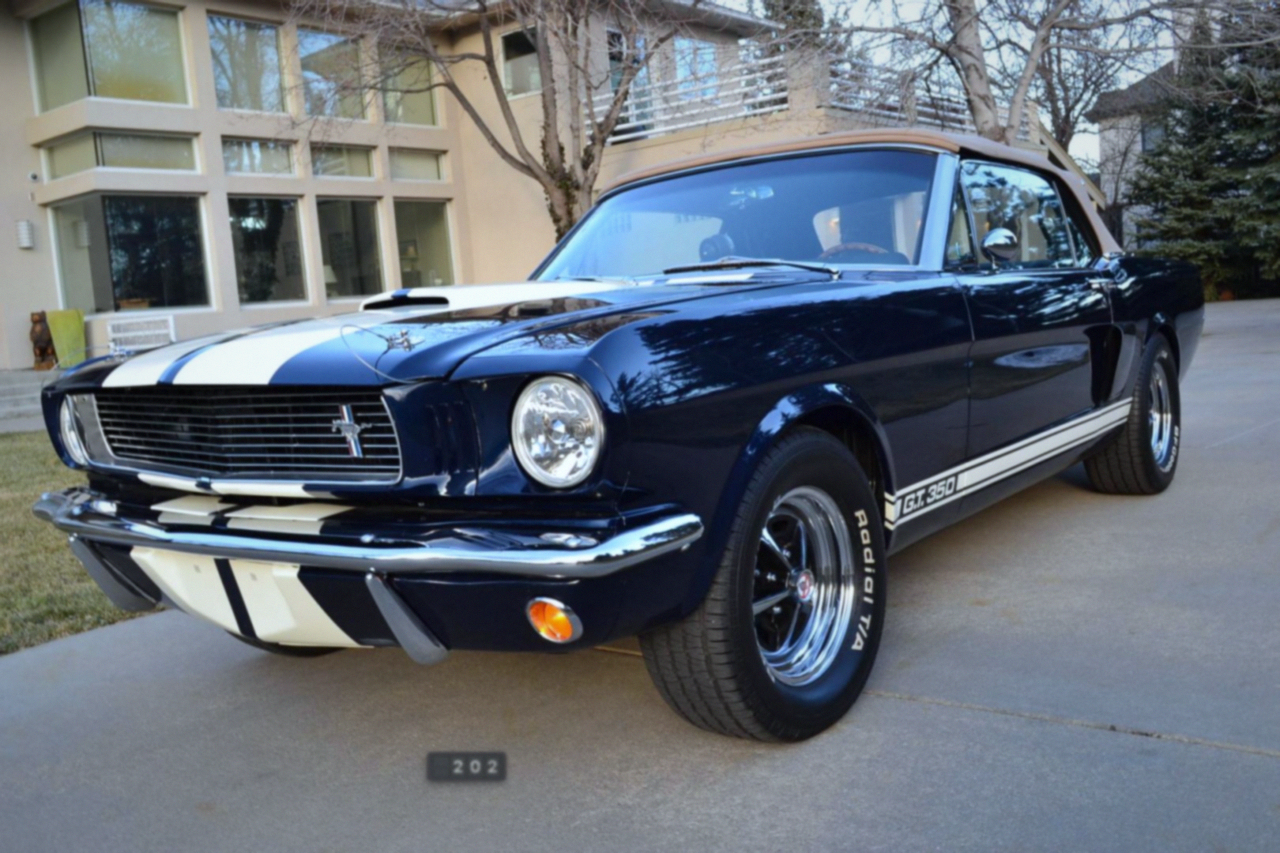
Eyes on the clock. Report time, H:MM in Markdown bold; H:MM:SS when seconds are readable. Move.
**2:02**
